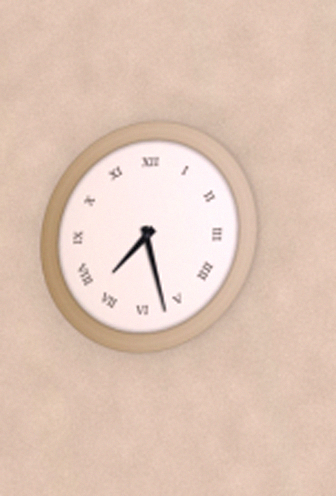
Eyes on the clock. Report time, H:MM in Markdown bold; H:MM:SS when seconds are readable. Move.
**7:27**
